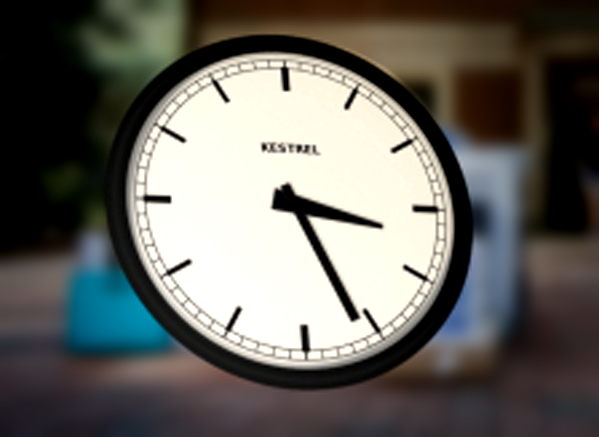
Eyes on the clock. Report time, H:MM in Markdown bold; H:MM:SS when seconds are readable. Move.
**3:26**
